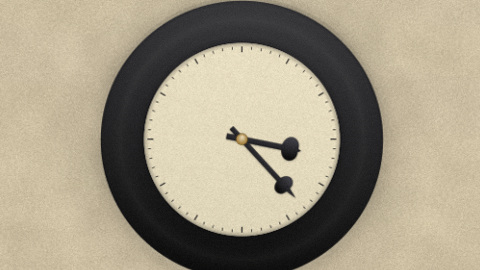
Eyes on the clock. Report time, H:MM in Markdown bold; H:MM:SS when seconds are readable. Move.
**3:23**
